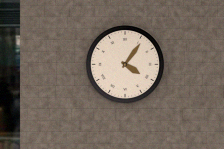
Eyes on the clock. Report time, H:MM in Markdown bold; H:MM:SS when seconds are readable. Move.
**4:06**
